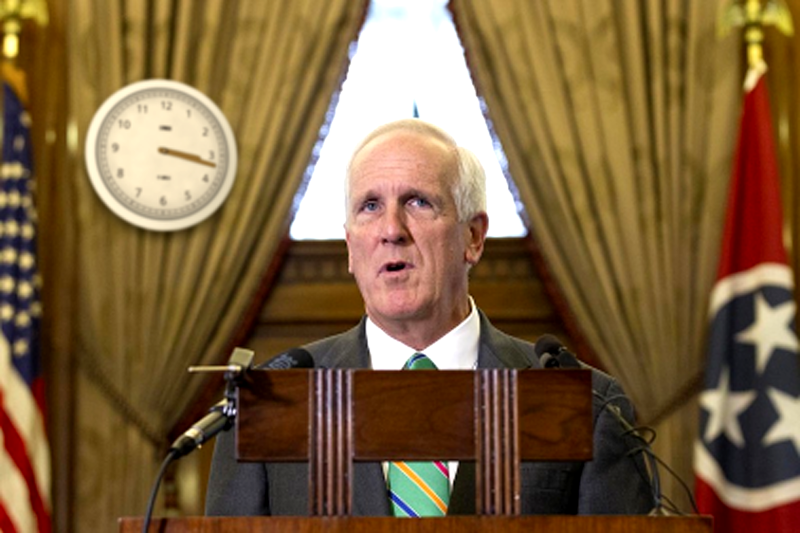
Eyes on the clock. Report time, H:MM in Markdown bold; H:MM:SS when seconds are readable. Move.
**3:17**
